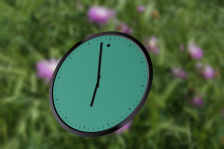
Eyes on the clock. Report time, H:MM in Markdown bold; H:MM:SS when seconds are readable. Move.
**5:58**
